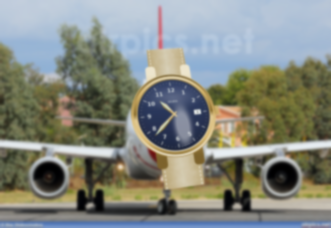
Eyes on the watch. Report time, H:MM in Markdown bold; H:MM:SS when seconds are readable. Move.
**10:38**
